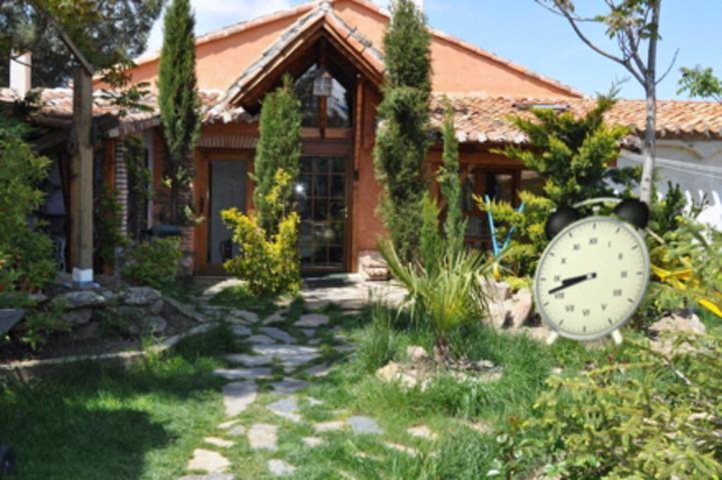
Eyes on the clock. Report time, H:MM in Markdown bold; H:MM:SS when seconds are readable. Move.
**8:42**
